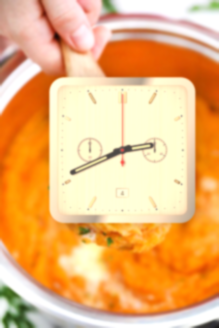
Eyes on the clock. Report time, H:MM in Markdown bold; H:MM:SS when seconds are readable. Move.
**2:41**
